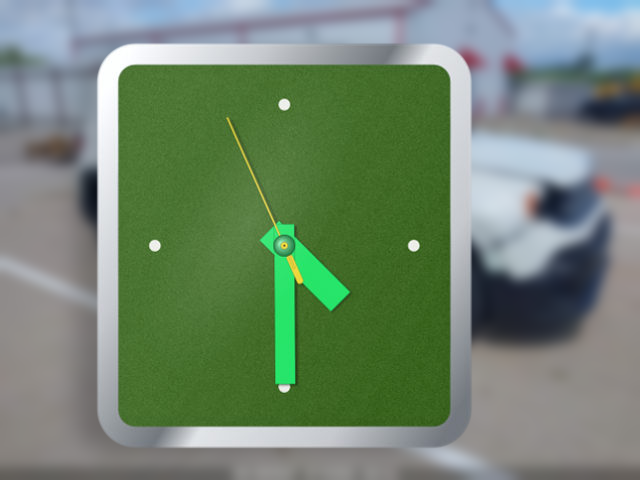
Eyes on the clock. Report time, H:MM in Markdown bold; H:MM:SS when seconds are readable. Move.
**4:29:56**
